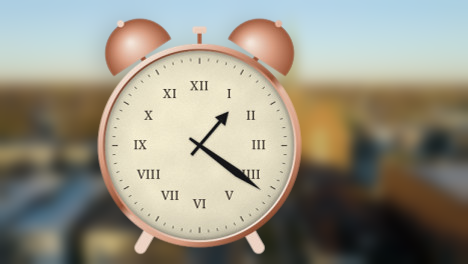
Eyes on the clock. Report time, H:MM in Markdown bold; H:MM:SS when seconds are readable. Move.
**1:21**
